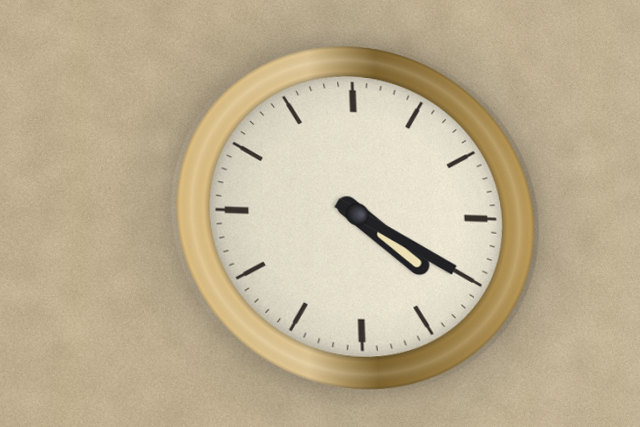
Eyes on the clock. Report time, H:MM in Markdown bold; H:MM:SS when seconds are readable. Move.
**4:20**
